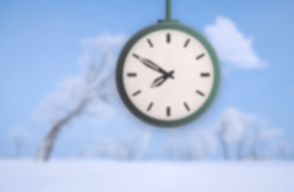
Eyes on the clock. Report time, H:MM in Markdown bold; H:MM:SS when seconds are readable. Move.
**7:50**
